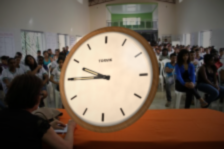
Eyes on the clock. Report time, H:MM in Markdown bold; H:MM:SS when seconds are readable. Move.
**9:45**
